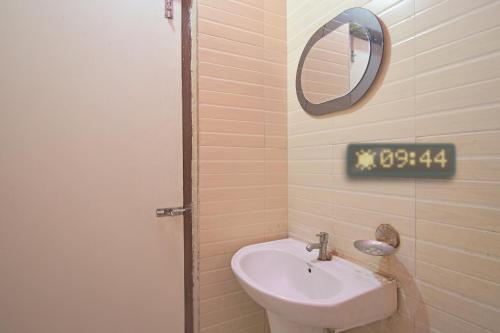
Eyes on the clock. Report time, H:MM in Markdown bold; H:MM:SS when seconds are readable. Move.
**9:44**
